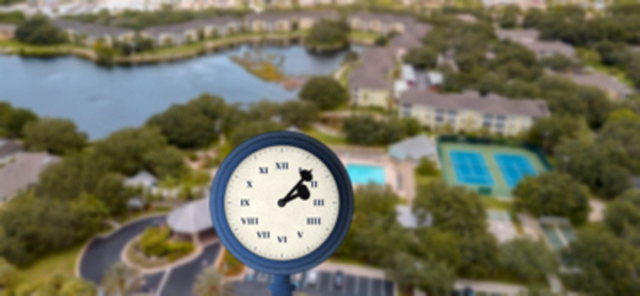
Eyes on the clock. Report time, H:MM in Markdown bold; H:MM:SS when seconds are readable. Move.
**2:07**
